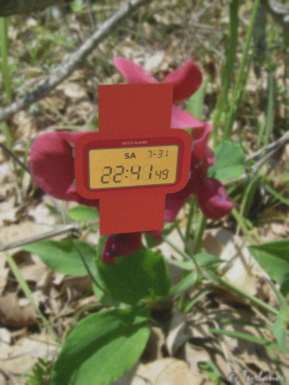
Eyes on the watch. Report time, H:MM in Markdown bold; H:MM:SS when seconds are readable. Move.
**22:41:49**
